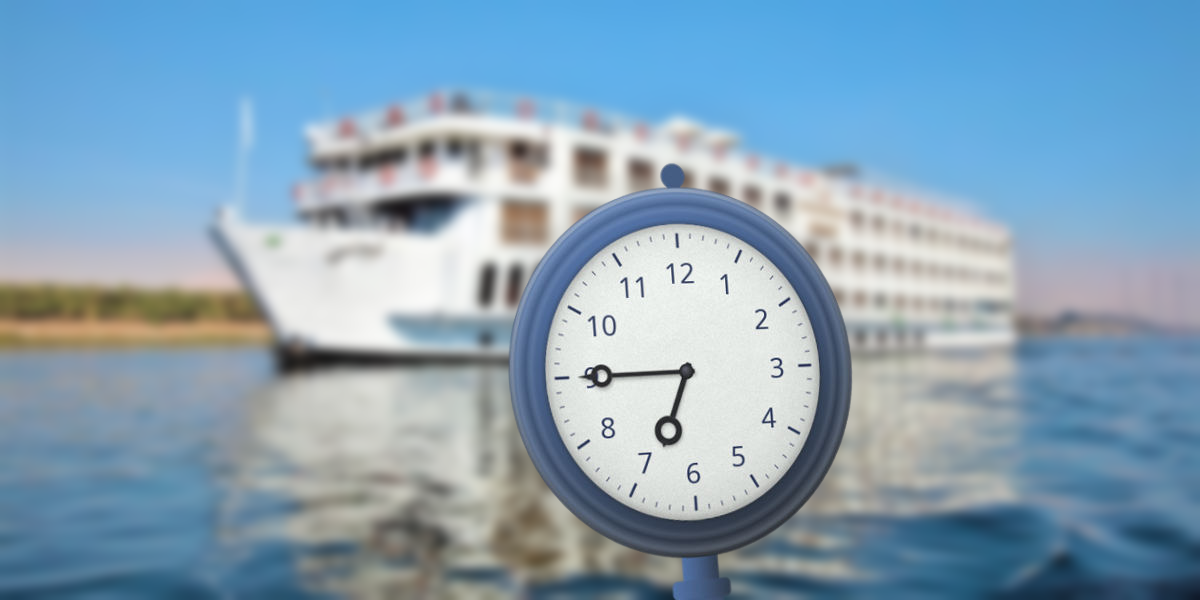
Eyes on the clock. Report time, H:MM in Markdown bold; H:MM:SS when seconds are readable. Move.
**6:45**
